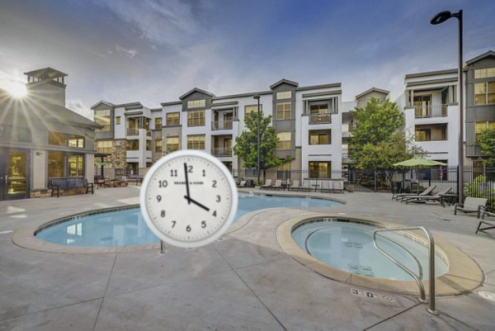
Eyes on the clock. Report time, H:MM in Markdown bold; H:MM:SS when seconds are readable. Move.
**3:59**
